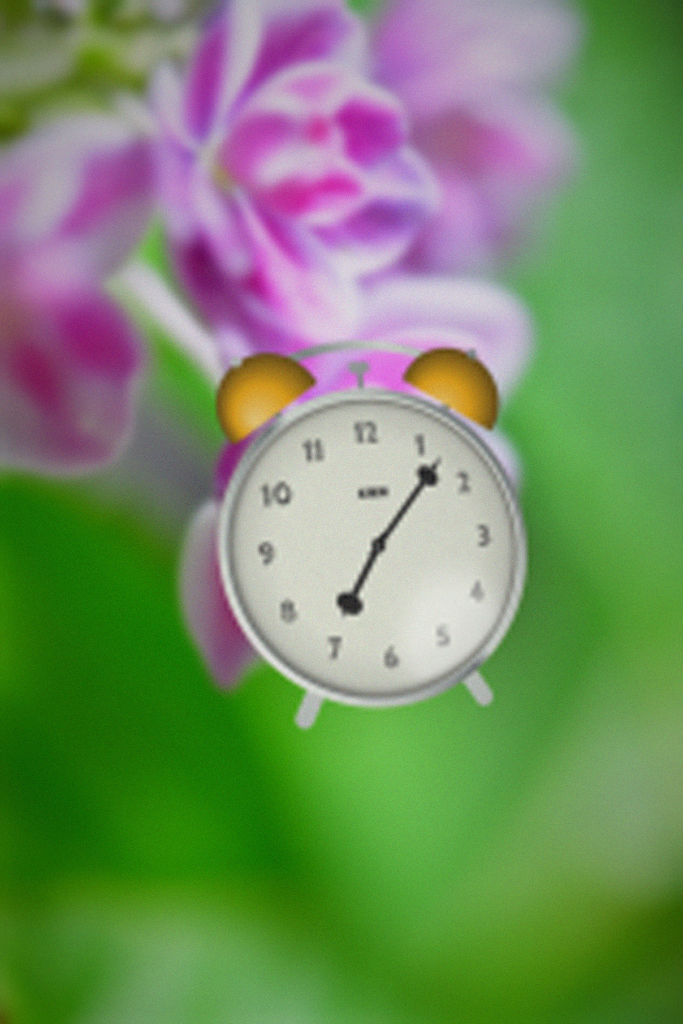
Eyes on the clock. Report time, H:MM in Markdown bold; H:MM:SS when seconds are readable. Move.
**7:07**
